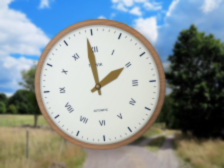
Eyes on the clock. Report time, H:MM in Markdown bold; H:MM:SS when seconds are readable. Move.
**1:59**
